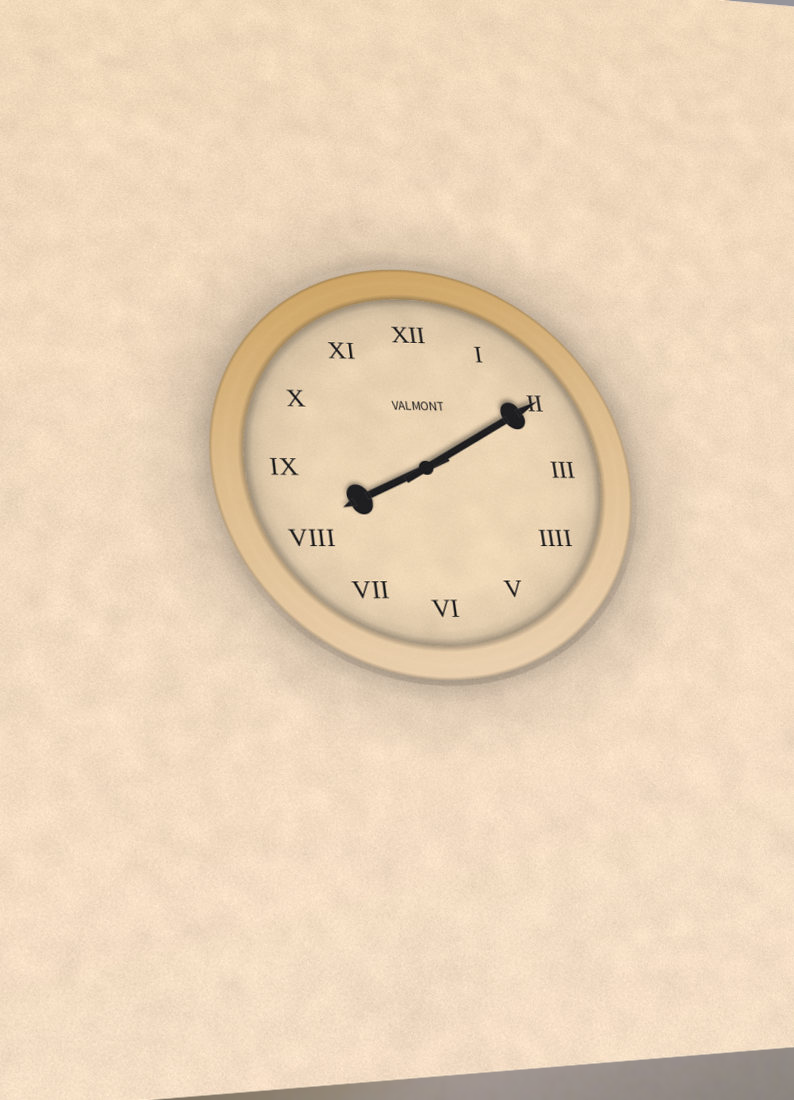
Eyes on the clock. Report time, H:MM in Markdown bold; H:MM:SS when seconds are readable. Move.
**8:10**
